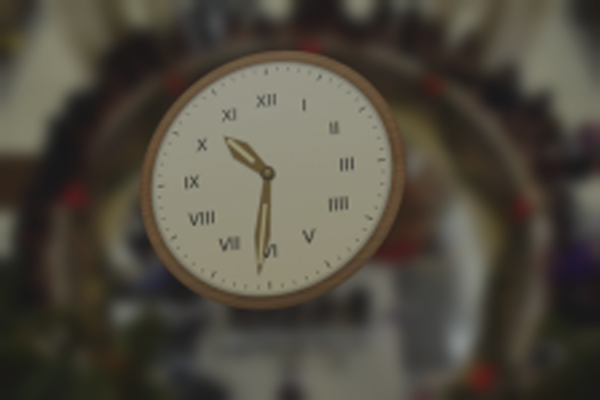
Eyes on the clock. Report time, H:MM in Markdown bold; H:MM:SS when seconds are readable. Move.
**10:31**
